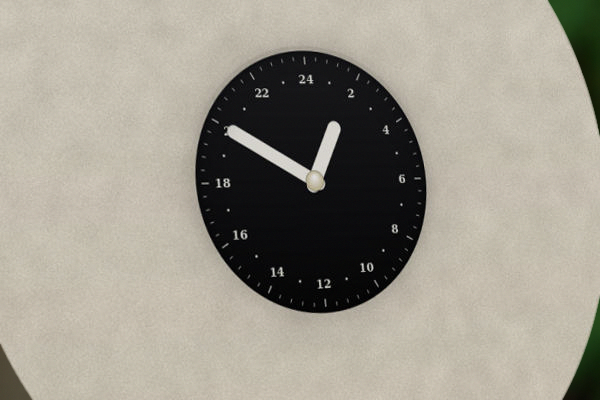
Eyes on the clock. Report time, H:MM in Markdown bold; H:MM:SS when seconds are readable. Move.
**1:50**
